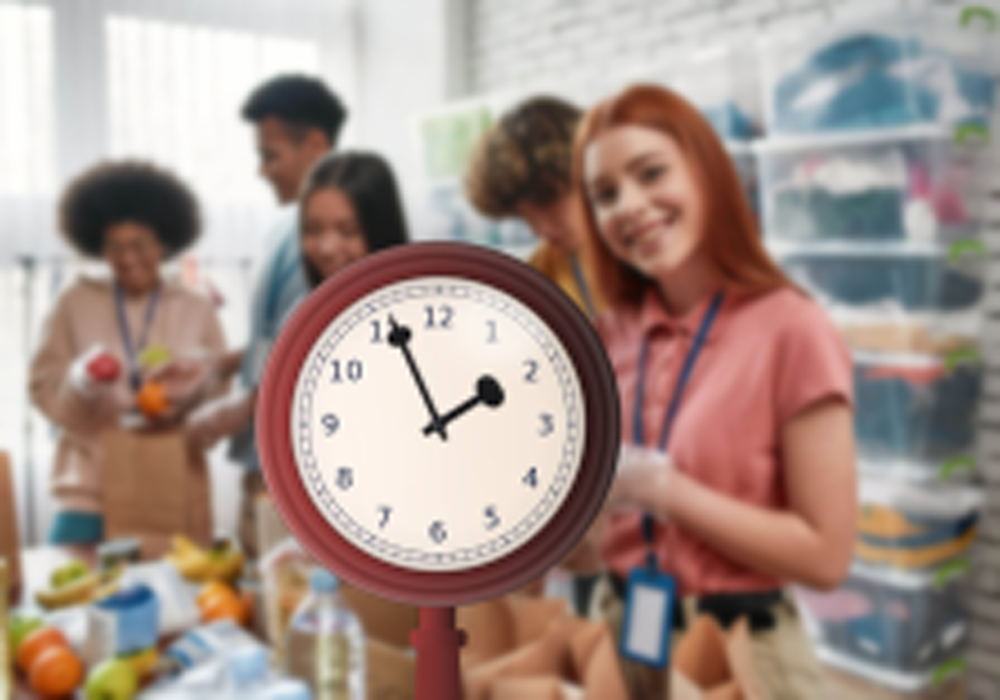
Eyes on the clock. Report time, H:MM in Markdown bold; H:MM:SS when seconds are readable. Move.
**1:56**
